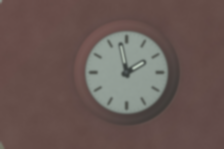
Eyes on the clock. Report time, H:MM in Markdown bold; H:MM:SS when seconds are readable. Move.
**1:58**
